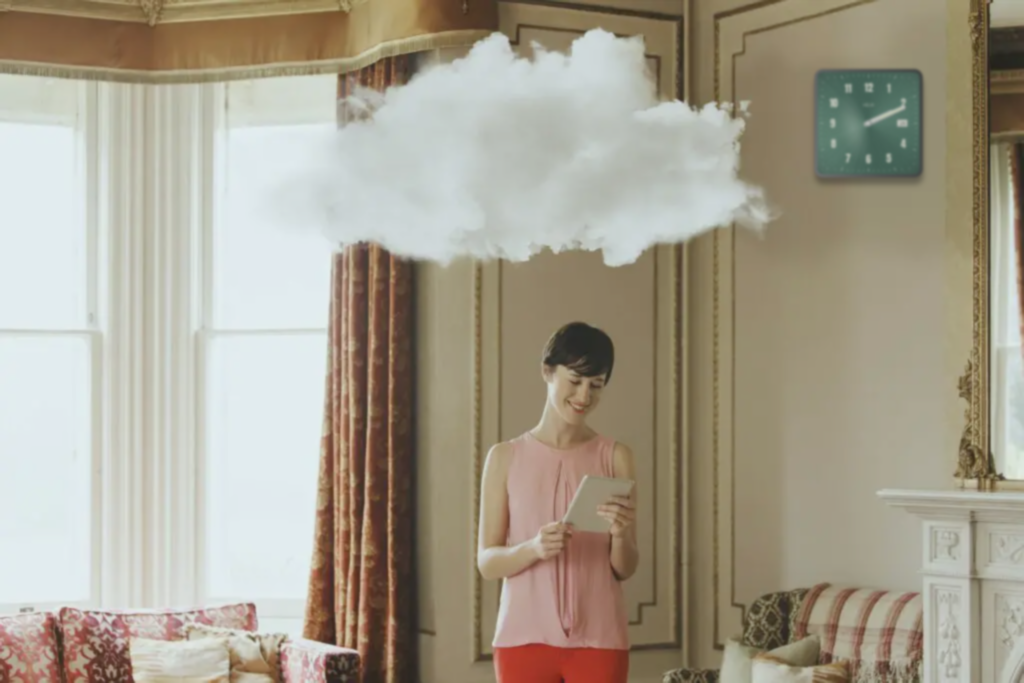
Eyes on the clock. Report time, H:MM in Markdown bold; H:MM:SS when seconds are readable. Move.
**2:11**
